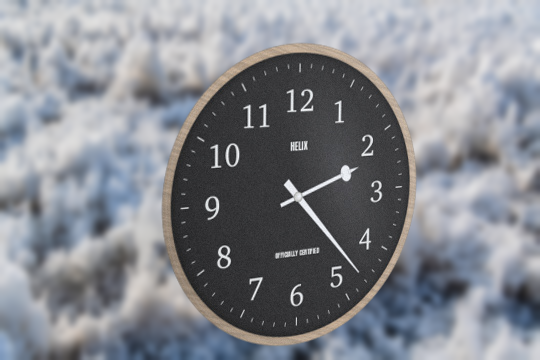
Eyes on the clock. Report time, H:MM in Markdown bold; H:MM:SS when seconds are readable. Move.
**2:23**
